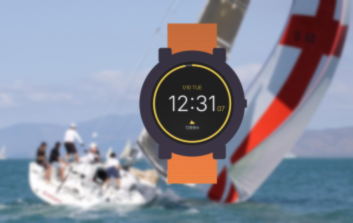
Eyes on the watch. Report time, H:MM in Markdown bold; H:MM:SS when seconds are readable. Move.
**12:31**
